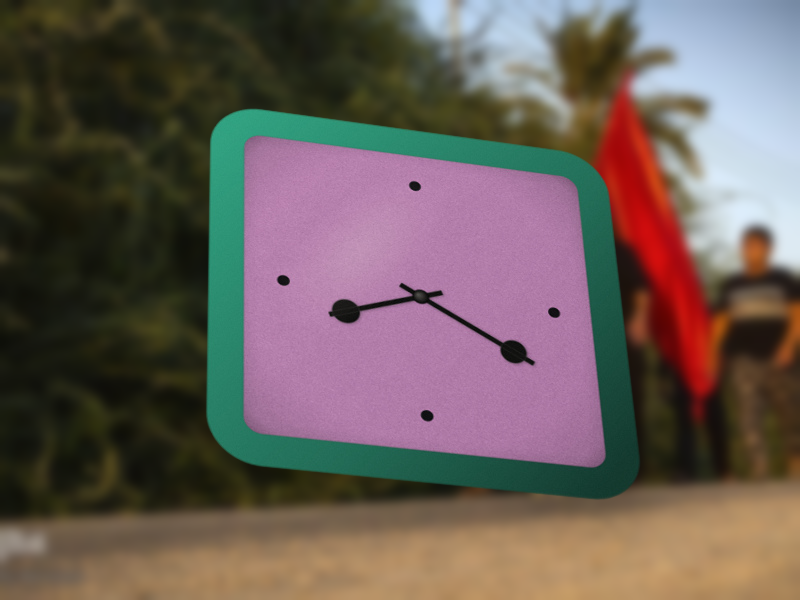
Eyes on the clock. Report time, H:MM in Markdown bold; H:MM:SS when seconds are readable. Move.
**8:20**
